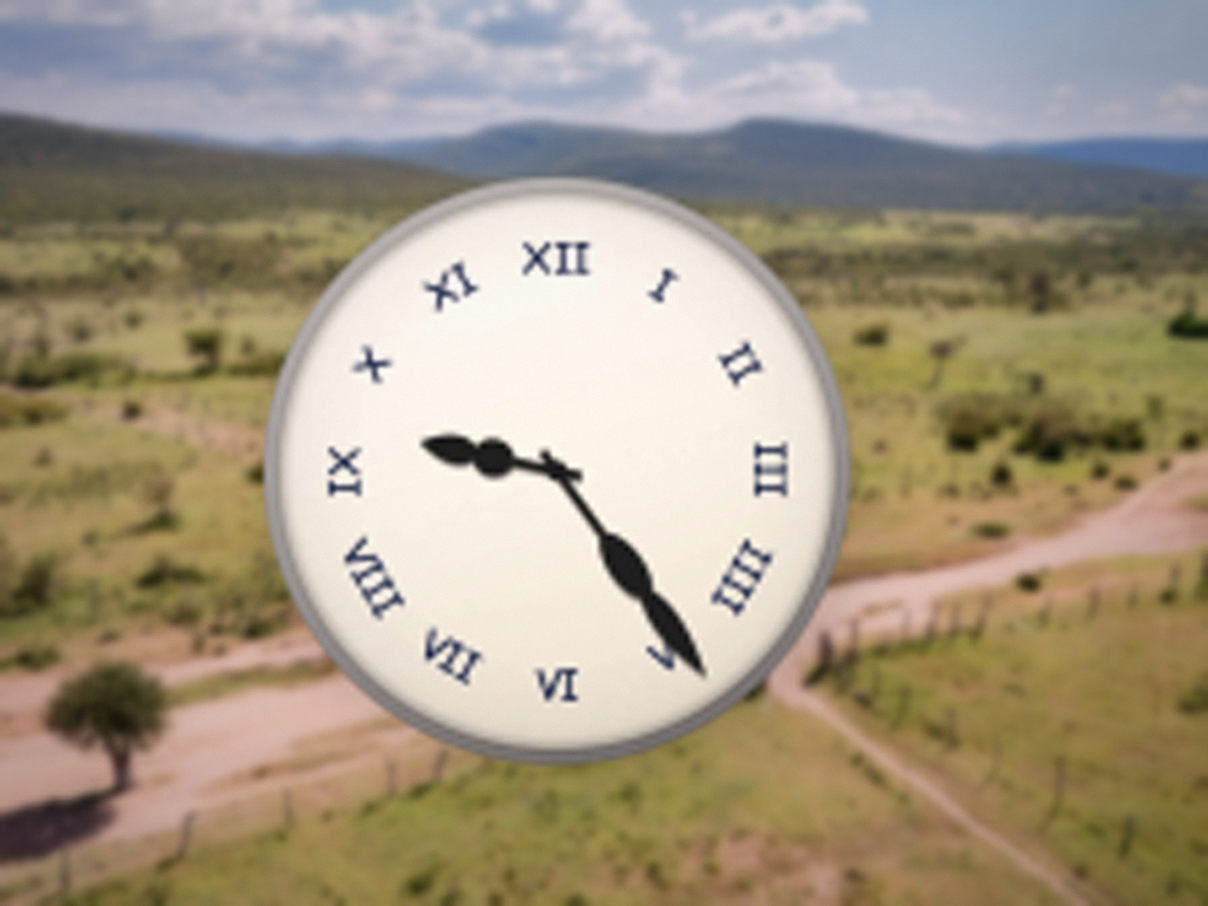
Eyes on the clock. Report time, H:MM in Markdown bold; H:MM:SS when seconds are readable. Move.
**9:24**
